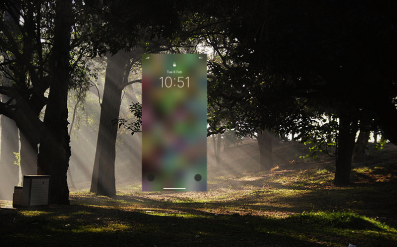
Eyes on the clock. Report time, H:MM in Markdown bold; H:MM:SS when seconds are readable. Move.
**10:51**
